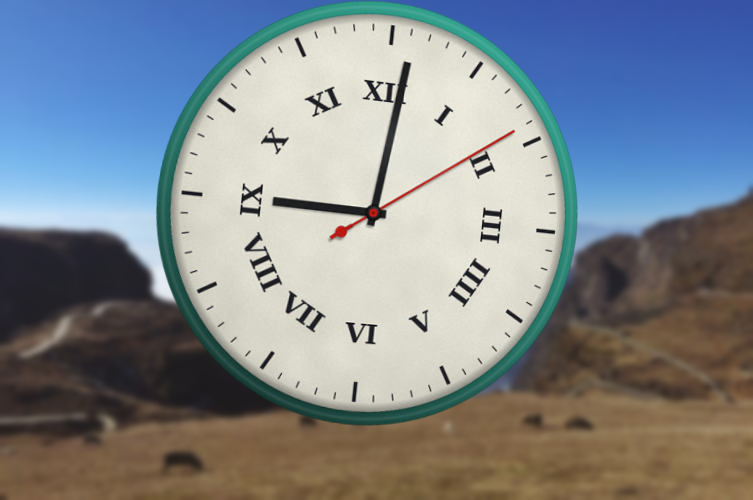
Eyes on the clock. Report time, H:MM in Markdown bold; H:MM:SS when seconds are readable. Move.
**9:01:09**
